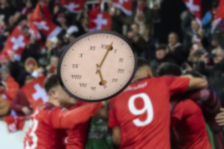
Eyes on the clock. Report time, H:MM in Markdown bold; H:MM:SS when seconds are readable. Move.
**5:02**
